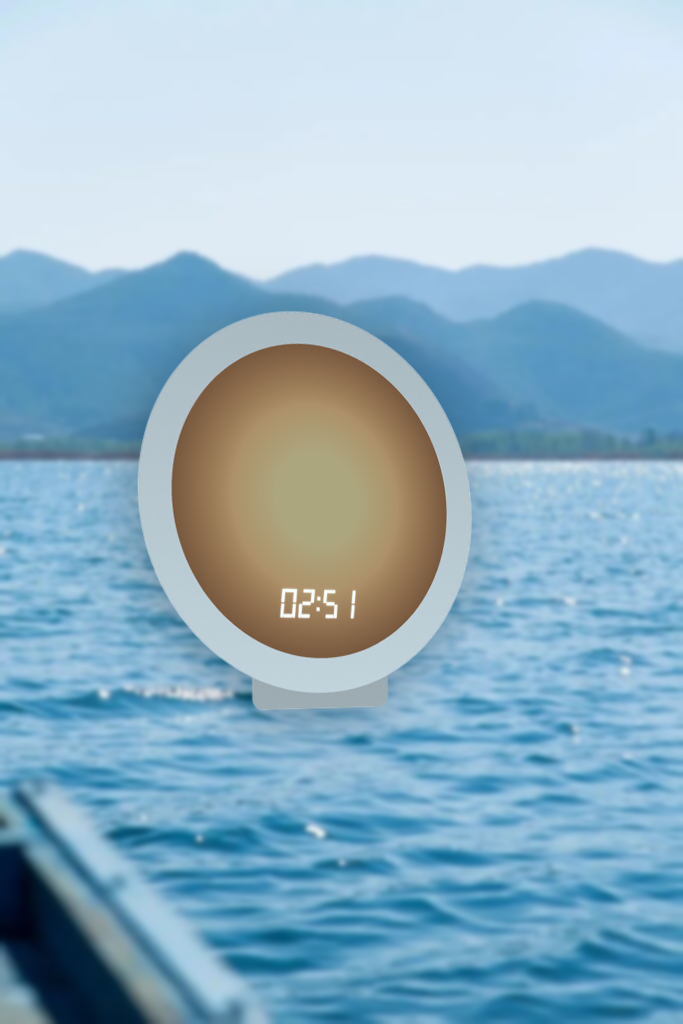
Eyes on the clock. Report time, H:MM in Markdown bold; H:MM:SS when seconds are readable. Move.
**2:51**
